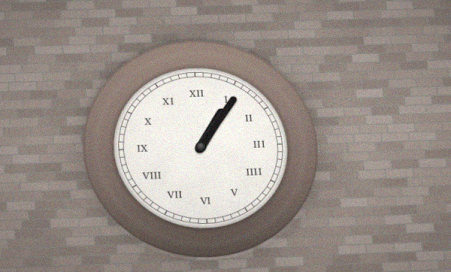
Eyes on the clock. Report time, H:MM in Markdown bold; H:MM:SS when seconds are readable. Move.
**1:06**
